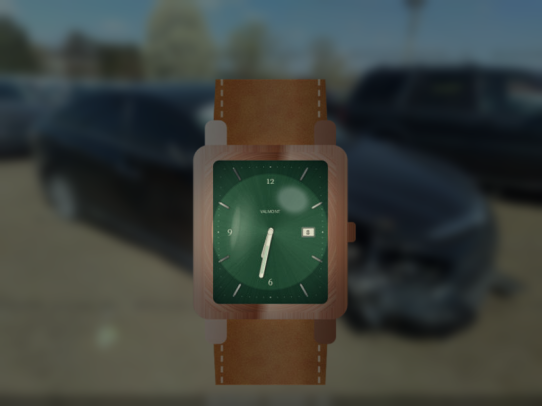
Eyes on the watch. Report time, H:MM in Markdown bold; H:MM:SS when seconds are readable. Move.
**6:32**
